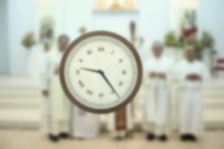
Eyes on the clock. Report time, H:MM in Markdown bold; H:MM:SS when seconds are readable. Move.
**9:24**
